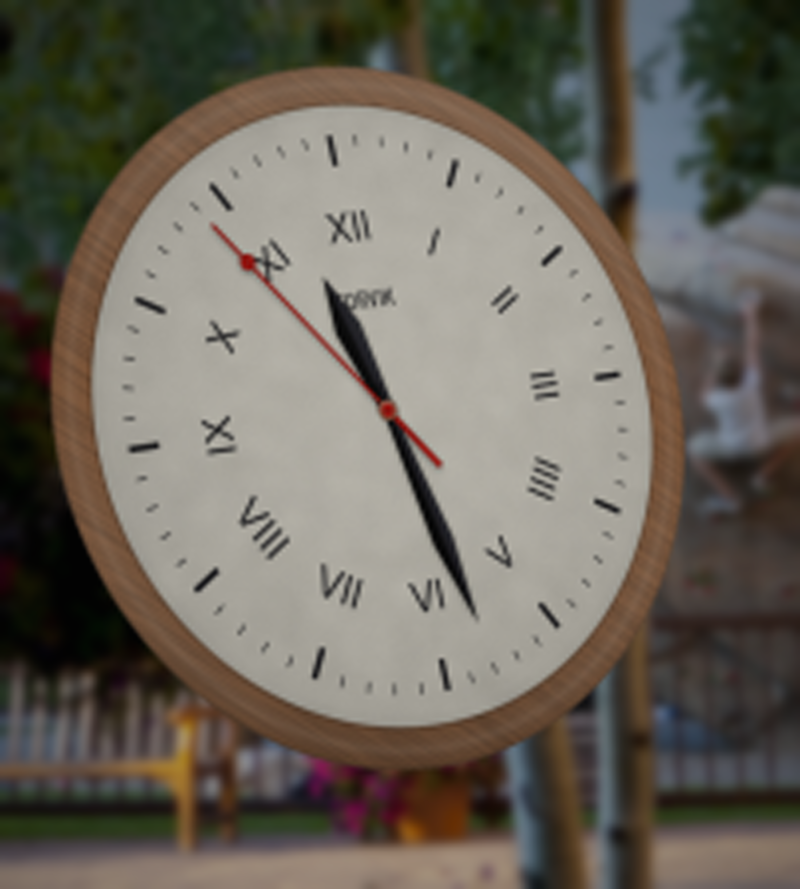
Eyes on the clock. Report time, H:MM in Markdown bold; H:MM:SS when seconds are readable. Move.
**11:27:54**
